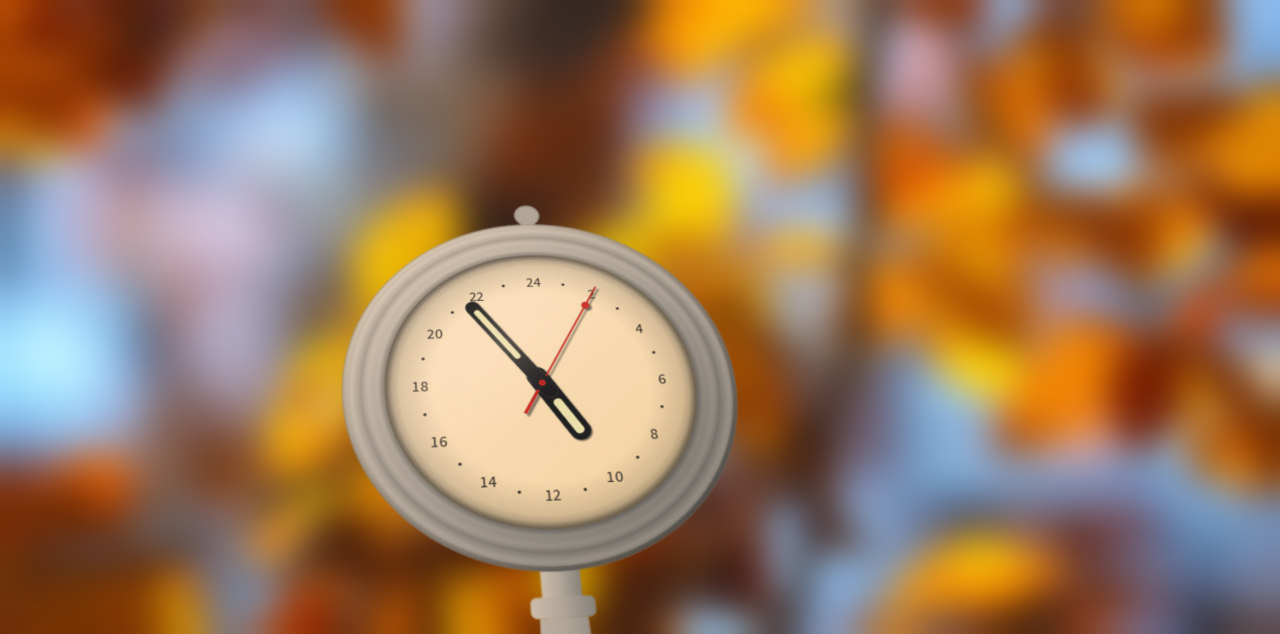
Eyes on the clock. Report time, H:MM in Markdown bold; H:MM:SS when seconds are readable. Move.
**9:54:05**
